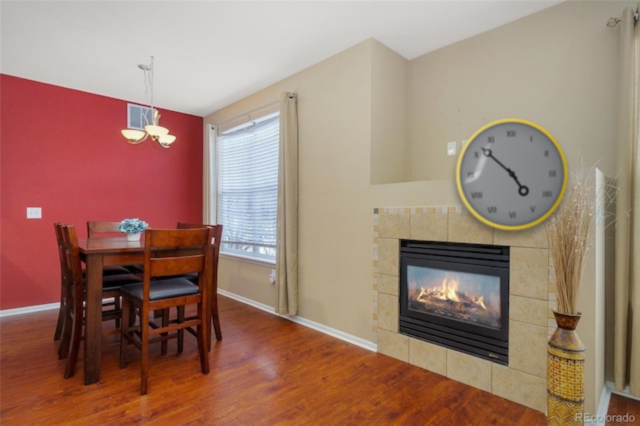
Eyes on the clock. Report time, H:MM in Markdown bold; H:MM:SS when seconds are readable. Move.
**4:52**
